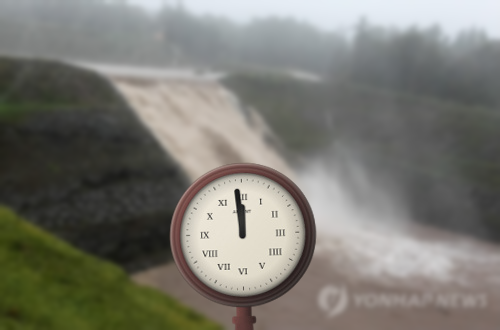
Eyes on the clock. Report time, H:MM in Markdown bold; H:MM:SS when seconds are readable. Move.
**11:59**
